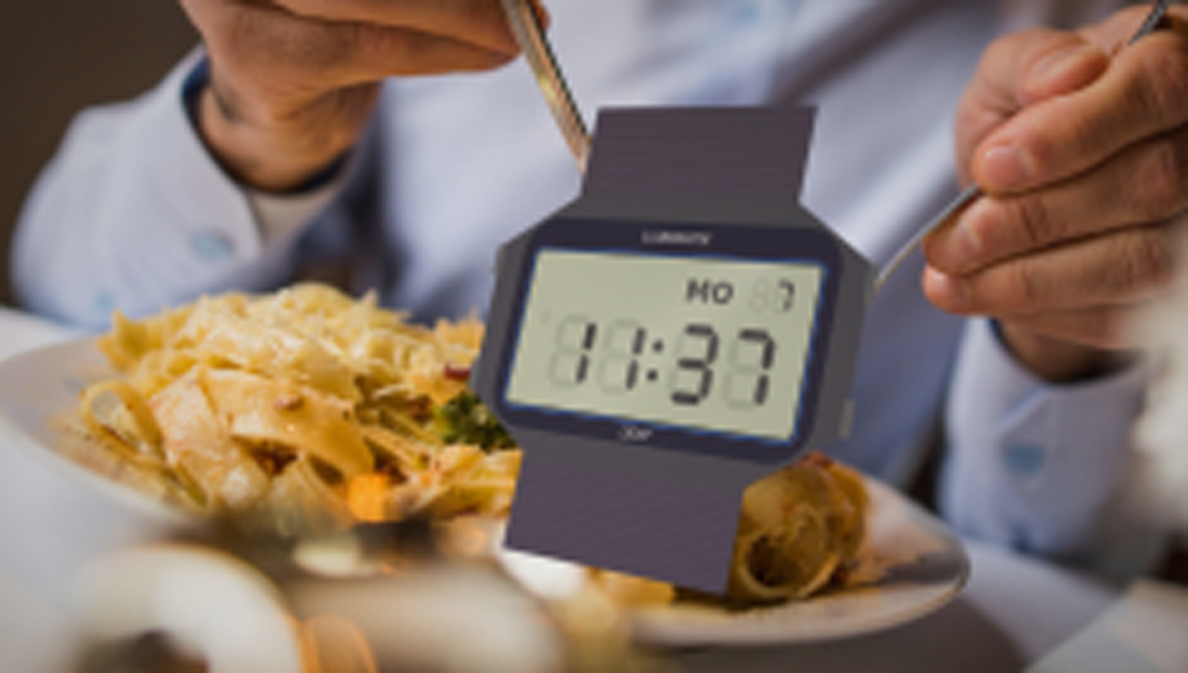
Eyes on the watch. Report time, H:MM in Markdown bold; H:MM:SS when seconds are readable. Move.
**11:37**
